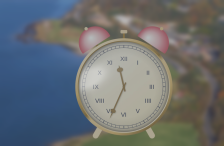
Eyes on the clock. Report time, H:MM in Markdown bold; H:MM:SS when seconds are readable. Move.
**11:34**
